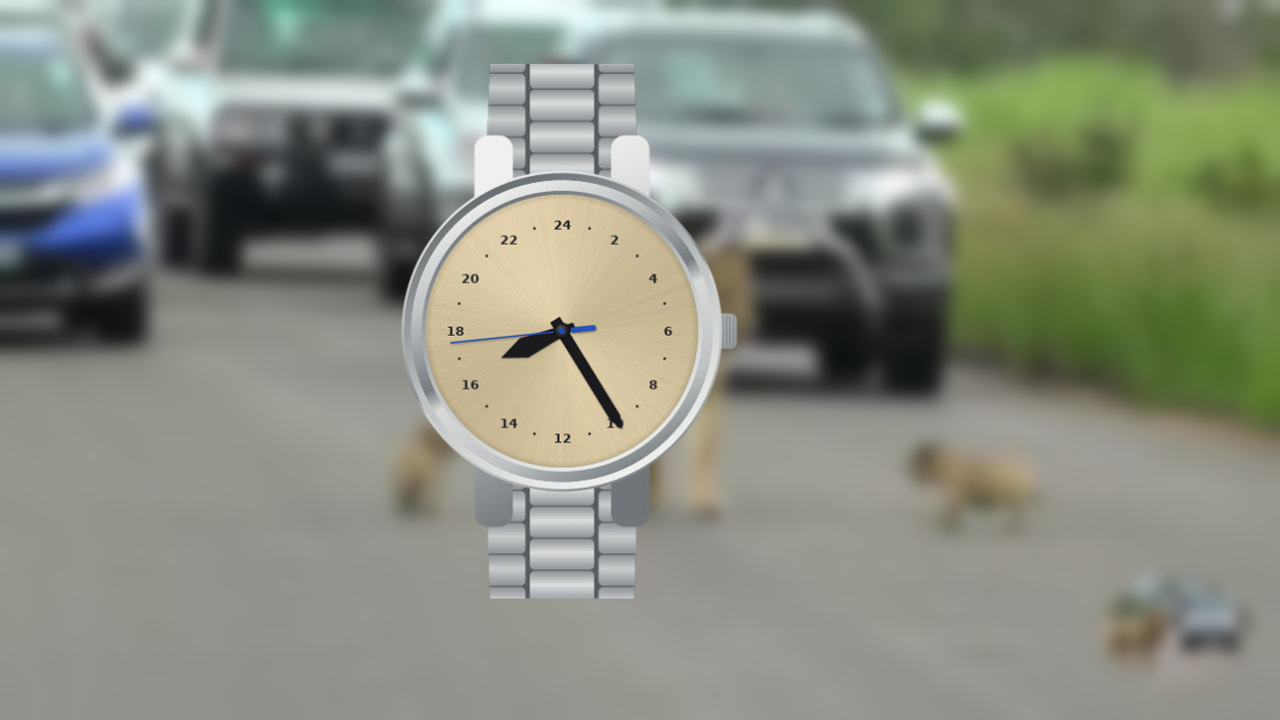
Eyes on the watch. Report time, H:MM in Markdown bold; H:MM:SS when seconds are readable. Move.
**16:24:44**
